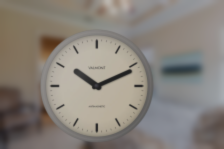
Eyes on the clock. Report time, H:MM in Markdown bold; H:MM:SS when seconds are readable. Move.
**10:11**
